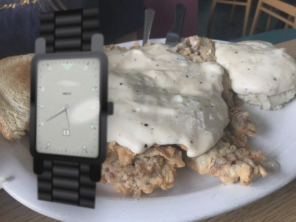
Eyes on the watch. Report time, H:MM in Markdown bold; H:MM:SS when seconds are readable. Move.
**5:40**
